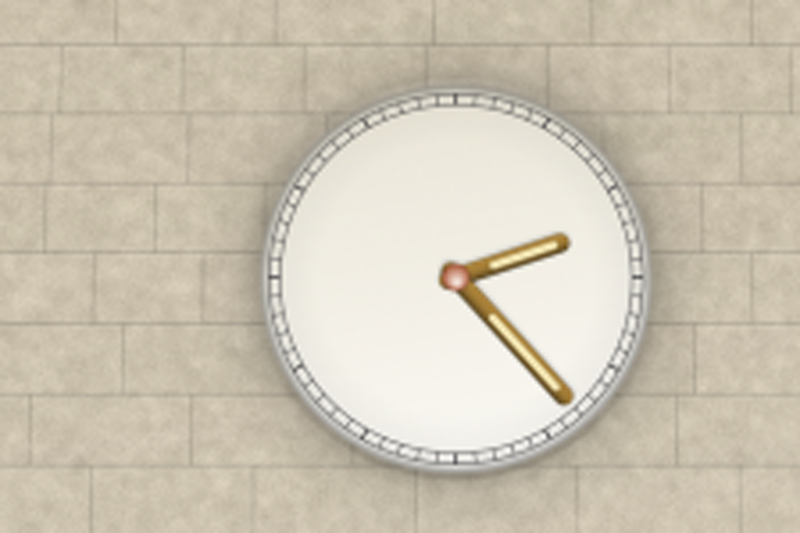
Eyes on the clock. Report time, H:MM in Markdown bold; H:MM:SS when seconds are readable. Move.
**2:23**
